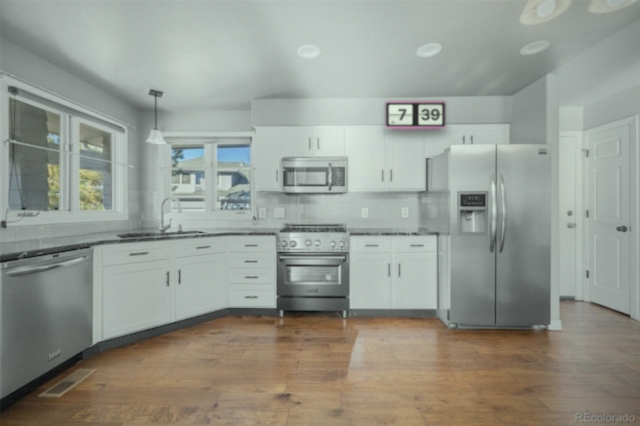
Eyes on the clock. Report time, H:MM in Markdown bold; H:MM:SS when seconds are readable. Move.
**7:39**
